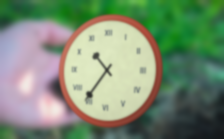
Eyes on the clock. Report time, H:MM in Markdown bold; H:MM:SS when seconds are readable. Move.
**10:36**
